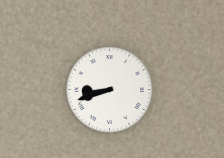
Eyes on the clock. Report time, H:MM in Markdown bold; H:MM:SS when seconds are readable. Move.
**8:42**
